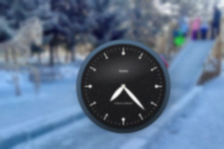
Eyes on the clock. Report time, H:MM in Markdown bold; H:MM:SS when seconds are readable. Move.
**7:23**
